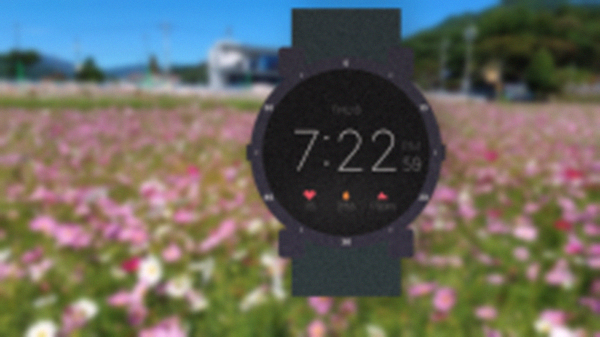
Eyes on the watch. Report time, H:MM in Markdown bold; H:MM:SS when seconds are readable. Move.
**7:22**
